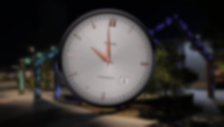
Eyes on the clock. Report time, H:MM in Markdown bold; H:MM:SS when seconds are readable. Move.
**9:59**
